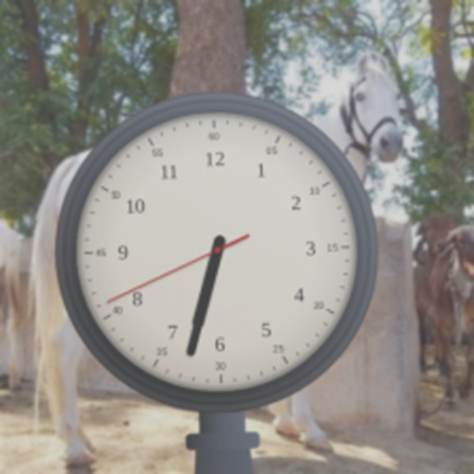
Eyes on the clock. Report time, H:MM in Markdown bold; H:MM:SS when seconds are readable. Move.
**6:32:41**
